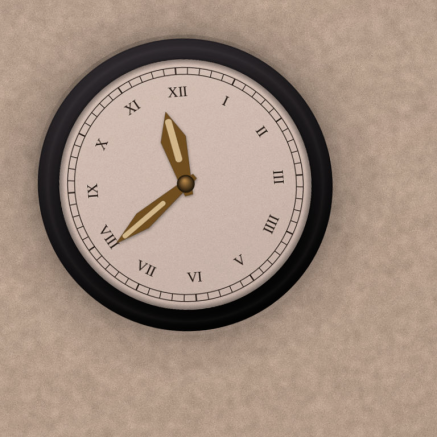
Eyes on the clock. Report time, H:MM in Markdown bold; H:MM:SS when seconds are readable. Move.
**11:39**
